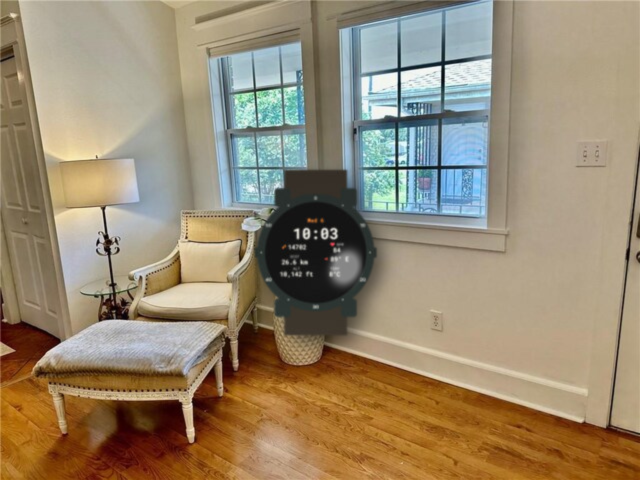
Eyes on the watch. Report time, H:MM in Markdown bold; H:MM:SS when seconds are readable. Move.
**10:03**
